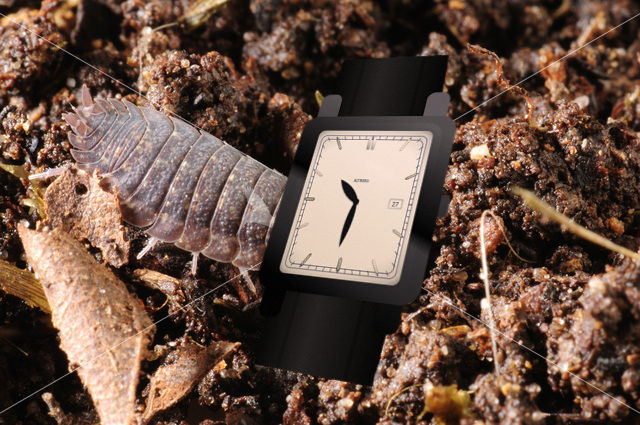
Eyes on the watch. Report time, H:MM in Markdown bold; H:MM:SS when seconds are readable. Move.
**10:31**
